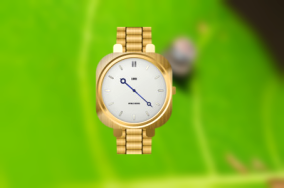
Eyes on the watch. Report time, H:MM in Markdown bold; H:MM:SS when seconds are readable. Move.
**10:22**
